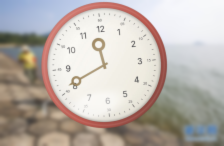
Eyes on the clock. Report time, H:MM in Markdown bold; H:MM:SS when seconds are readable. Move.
**11:41**
